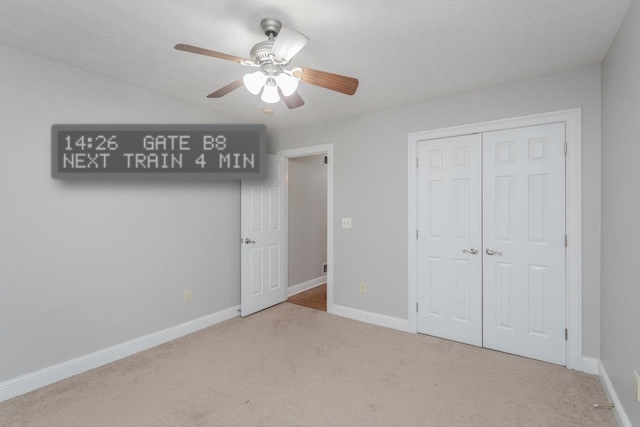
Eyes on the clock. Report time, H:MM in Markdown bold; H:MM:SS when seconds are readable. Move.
**14:26**
